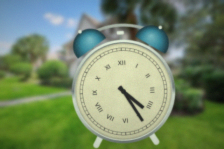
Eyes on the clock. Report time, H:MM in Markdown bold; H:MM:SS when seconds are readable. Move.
**4:25**
